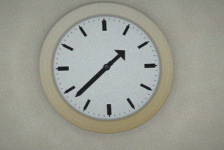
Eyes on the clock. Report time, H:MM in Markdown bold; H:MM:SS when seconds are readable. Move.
**1:38**
